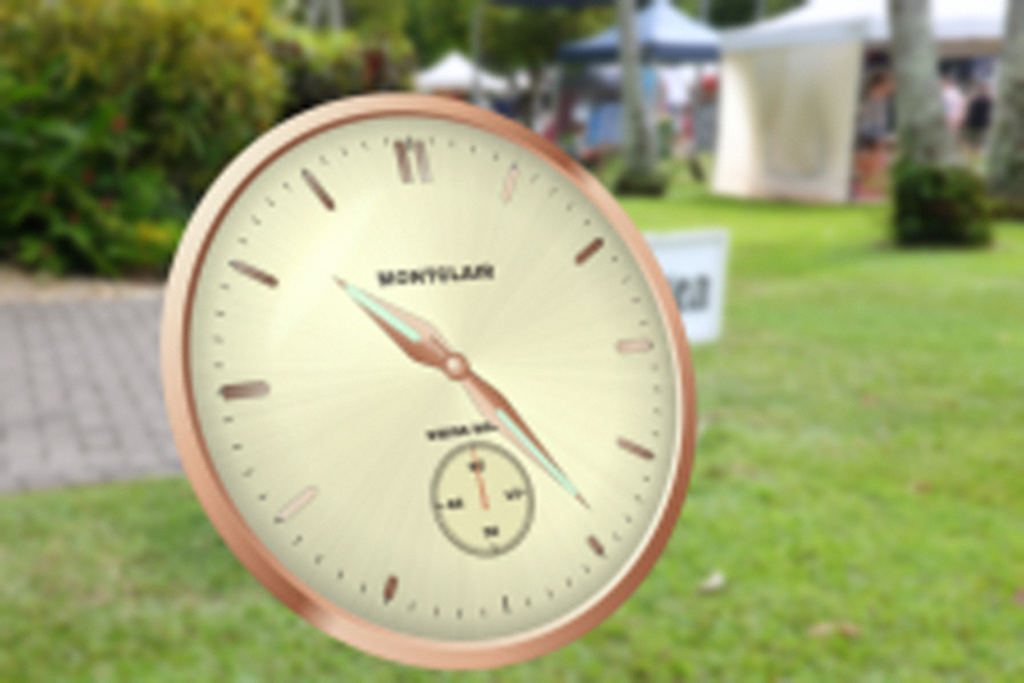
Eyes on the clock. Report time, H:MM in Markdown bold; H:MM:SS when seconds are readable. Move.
**10:24**
